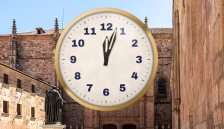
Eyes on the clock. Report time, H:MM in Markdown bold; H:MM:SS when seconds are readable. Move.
**12:03**
